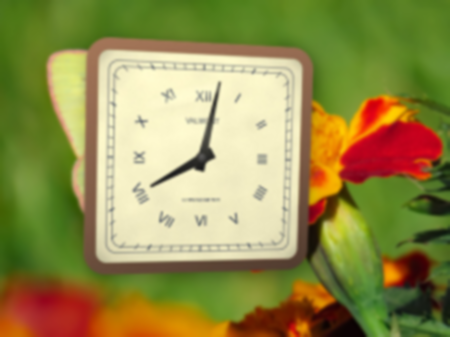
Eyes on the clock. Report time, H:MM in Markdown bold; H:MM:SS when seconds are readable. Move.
**8:02**
